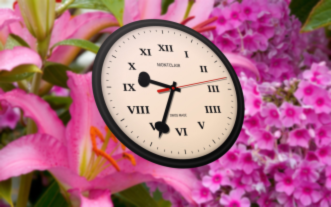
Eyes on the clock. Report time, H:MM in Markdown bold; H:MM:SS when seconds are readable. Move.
**9:34:13**
